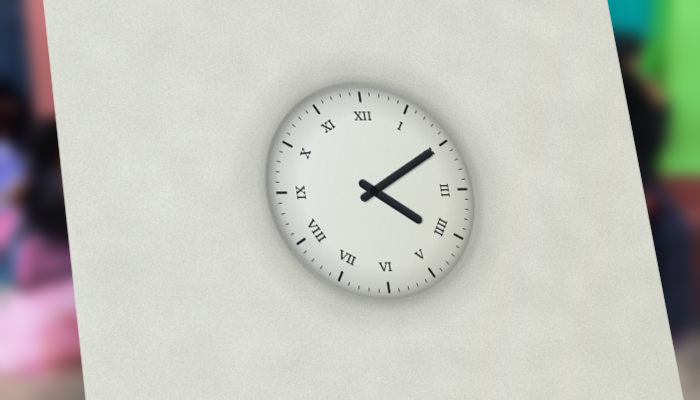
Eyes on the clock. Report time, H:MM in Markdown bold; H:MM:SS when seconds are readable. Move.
**4:10**
